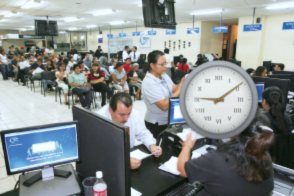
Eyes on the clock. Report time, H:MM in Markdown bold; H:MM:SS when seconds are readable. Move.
**9:09**
